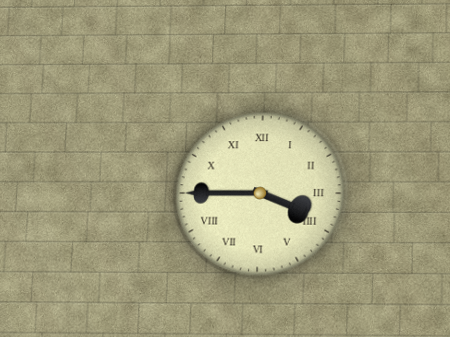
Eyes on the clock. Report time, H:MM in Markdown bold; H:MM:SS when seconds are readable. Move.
**3:45**
